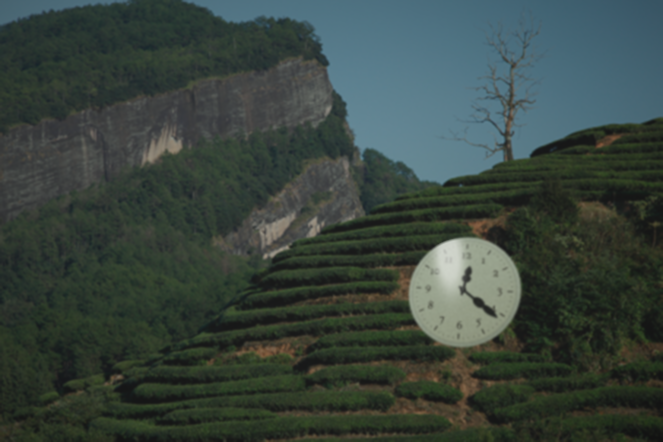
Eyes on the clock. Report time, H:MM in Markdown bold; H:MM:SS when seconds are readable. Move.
**12:21**
